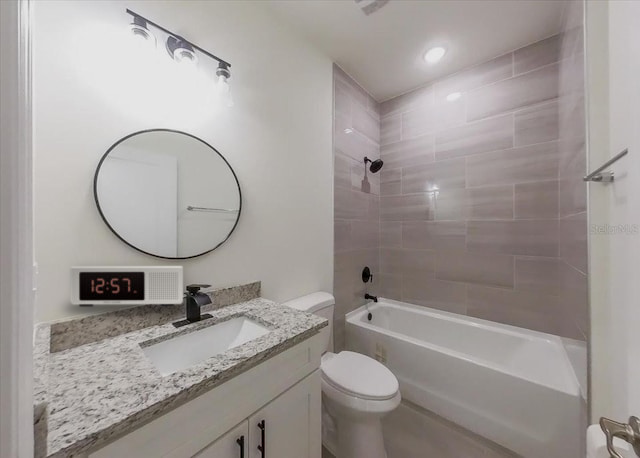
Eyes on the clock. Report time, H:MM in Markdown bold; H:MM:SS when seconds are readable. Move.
**12:57**
